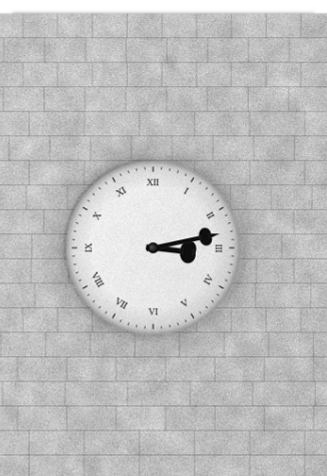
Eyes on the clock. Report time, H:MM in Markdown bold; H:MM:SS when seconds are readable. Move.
**3:13**
